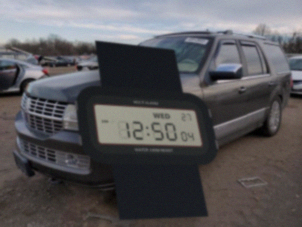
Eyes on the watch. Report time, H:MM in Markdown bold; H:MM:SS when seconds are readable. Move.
**12:50**
